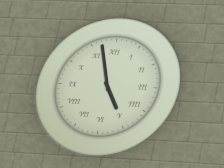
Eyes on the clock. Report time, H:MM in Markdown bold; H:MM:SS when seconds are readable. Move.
**4:57**
